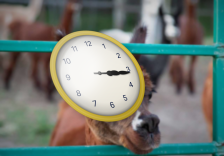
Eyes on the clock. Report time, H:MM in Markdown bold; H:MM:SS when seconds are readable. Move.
**3:16**
